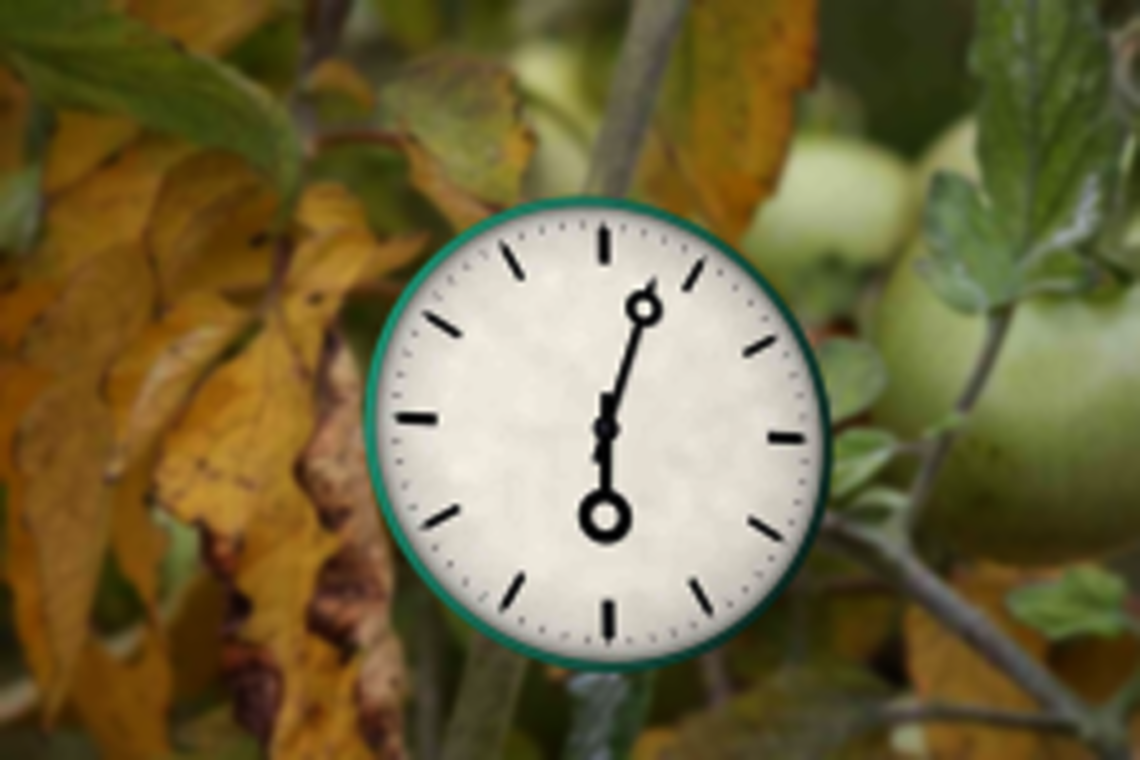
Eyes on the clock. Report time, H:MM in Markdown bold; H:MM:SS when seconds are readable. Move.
**6:03**
